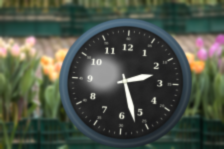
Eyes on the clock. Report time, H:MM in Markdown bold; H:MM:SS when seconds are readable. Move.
**2:27**
